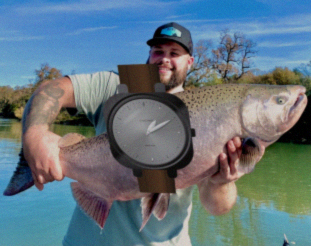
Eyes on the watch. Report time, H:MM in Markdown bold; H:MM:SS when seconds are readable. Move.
**1:10**
